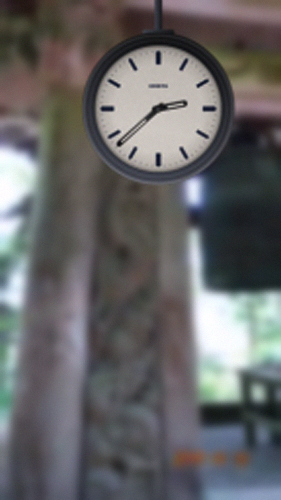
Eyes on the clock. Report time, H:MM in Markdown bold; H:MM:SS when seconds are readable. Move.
**2:38**
